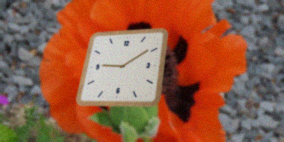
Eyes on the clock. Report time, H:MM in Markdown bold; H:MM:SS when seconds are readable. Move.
**9:09**
